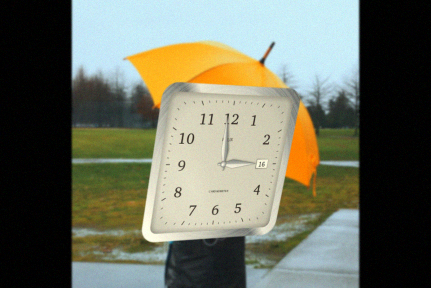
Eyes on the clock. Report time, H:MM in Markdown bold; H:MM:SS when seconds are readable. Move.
**2:59**
